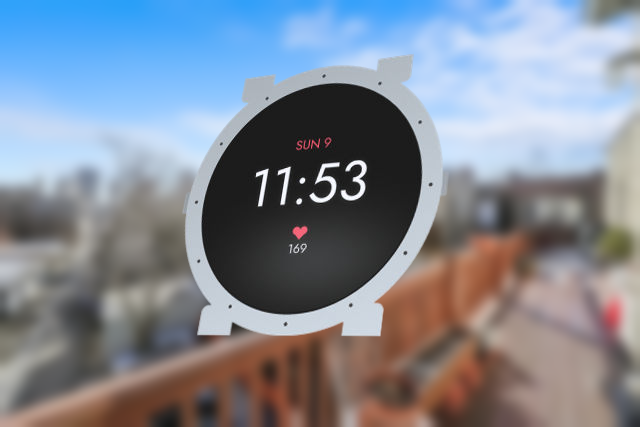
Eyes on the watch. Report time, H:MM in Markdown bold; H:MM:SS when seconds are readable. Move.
**11:53**
